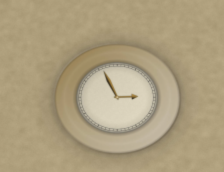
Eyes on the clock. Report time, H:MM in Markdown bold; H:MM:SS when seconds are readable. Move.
**2:56**
